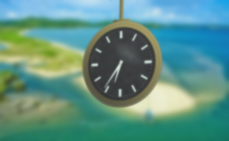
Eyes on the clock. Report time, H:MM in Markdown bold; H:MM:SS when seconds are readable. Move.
**6:36**
